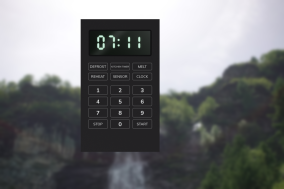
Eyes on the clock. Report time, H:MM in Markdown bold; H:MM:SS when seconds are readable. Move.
**7:11**
